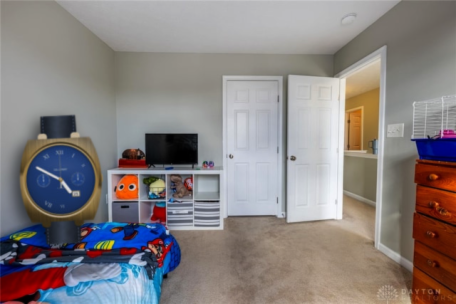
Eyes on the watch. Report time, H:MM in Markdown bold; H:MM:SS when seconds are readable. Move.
**4:50**
